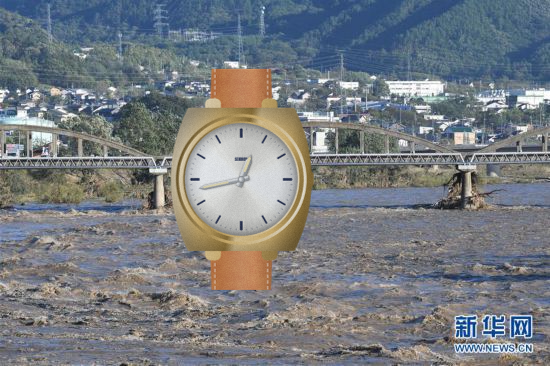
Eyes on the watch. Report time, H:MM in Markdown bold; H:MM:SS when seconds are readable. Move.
**12:43**
